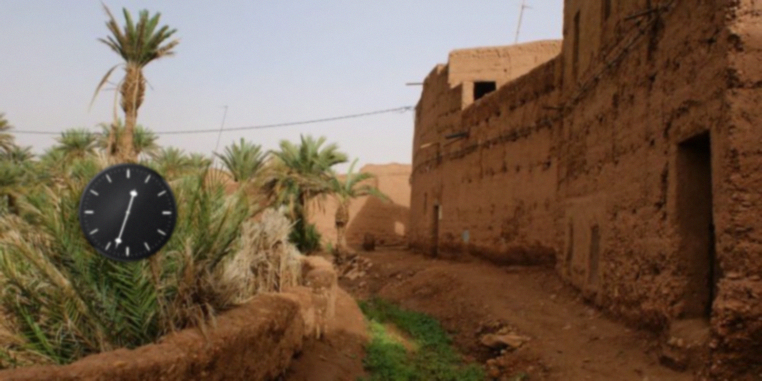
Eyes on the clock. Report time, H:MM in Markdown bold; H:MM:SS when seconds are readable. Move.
**12:33**
